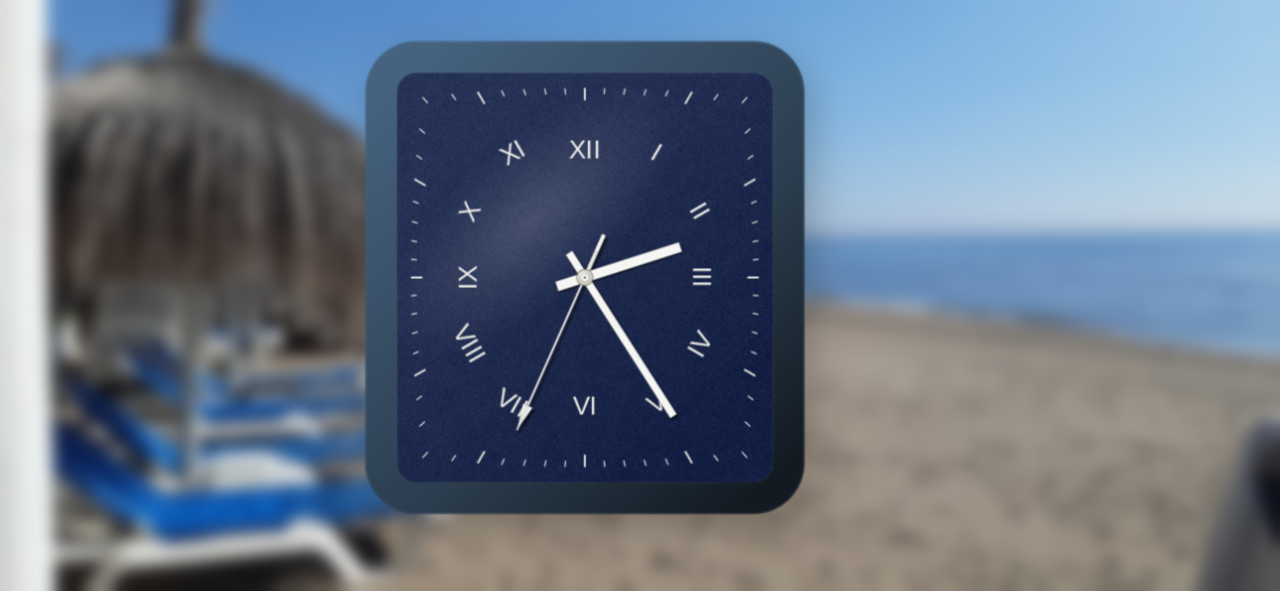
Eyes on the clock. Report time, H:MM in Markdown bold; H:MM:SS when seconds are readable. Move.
**2:24:34**
